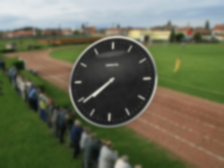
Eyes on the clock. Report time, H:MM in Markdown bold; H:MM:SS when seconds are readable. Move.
**7:39**
